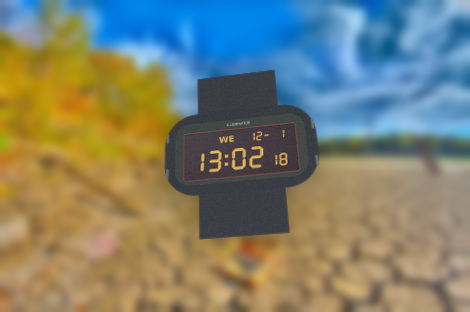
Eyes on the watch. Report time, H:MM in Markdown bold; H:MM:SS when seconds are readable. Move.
**13:02:18**
